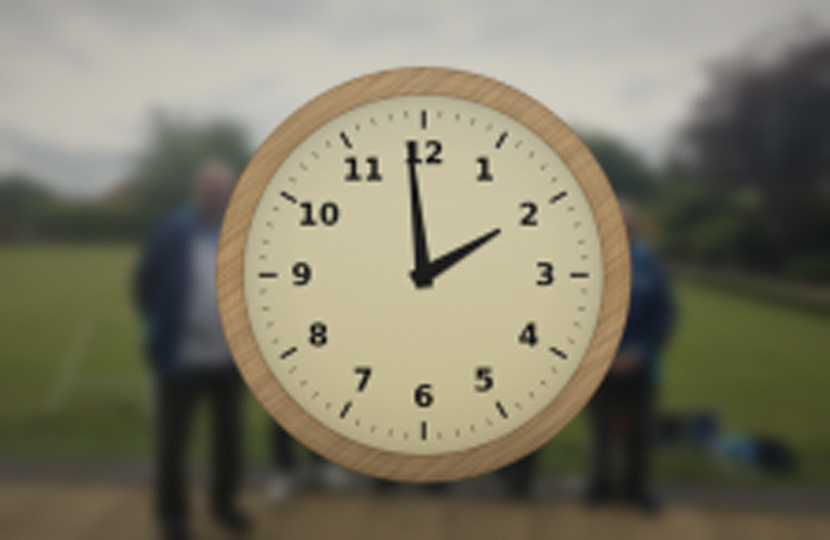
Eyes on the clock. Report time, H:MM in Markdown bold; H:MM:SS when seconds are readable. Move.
**1:59**
